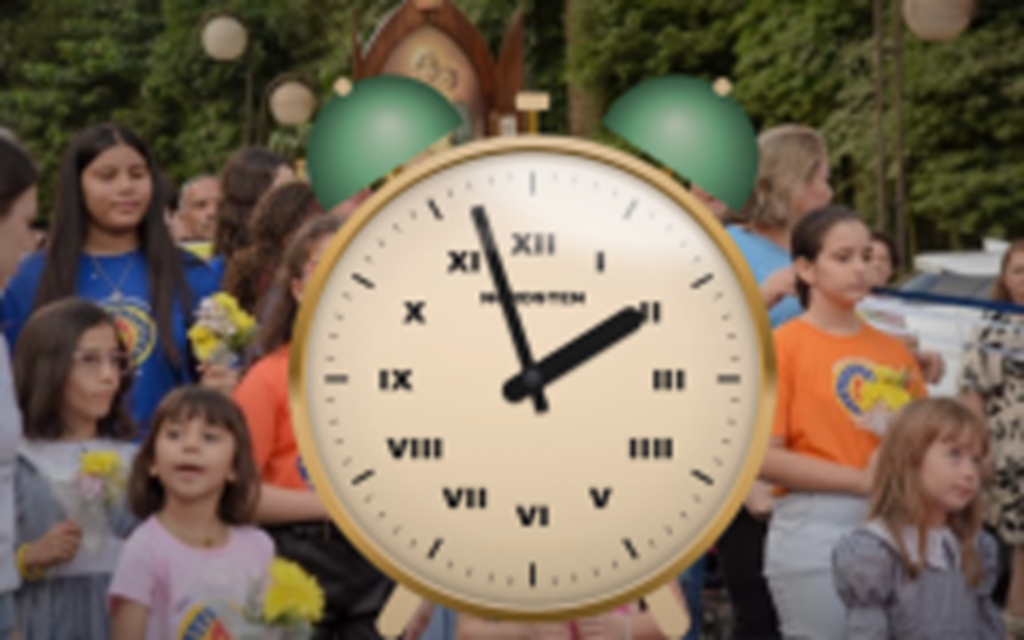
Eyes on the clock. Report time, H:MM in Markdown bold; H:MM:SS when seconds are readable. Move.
**1:57**
